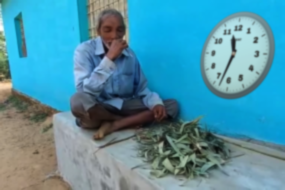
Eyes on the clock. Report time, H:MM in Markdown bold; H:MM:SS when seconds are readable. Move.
**11:33**
